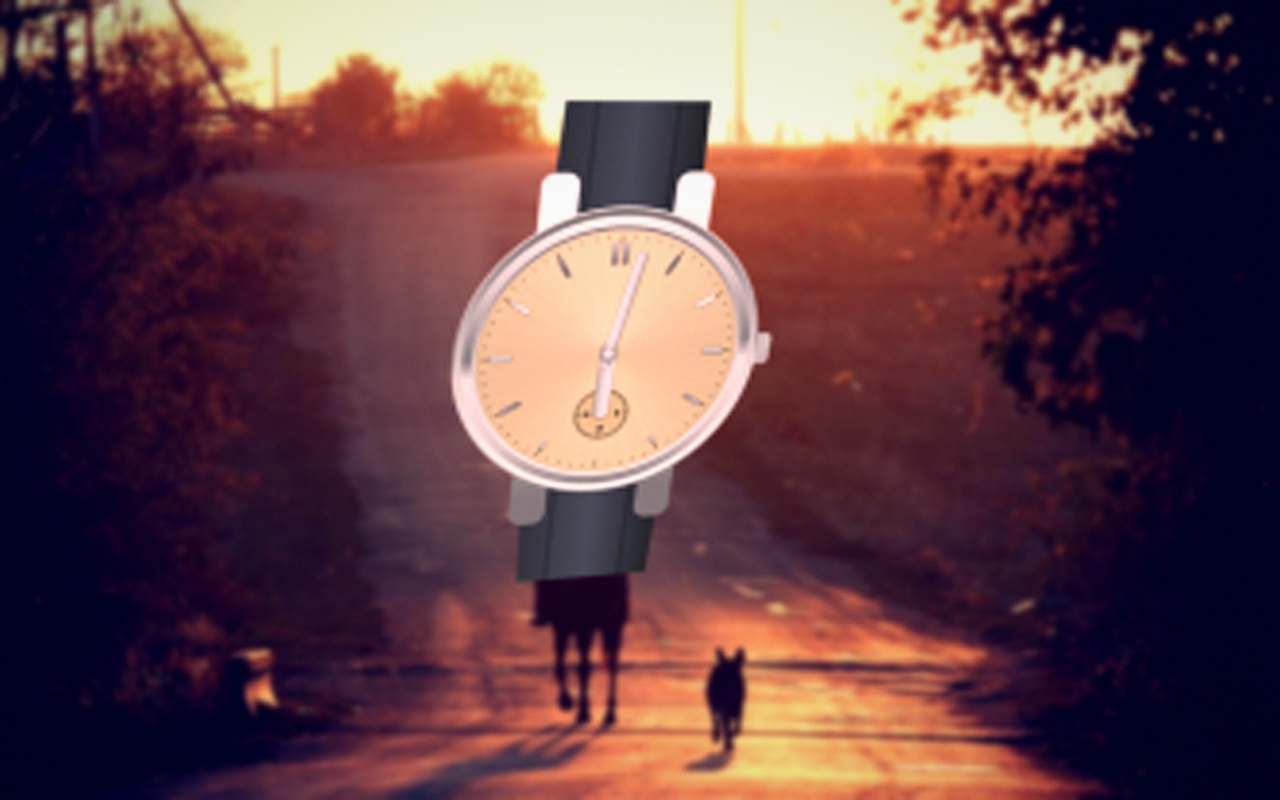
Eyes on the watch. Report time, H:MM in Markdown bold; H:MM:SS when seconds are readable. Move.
**6:02**
